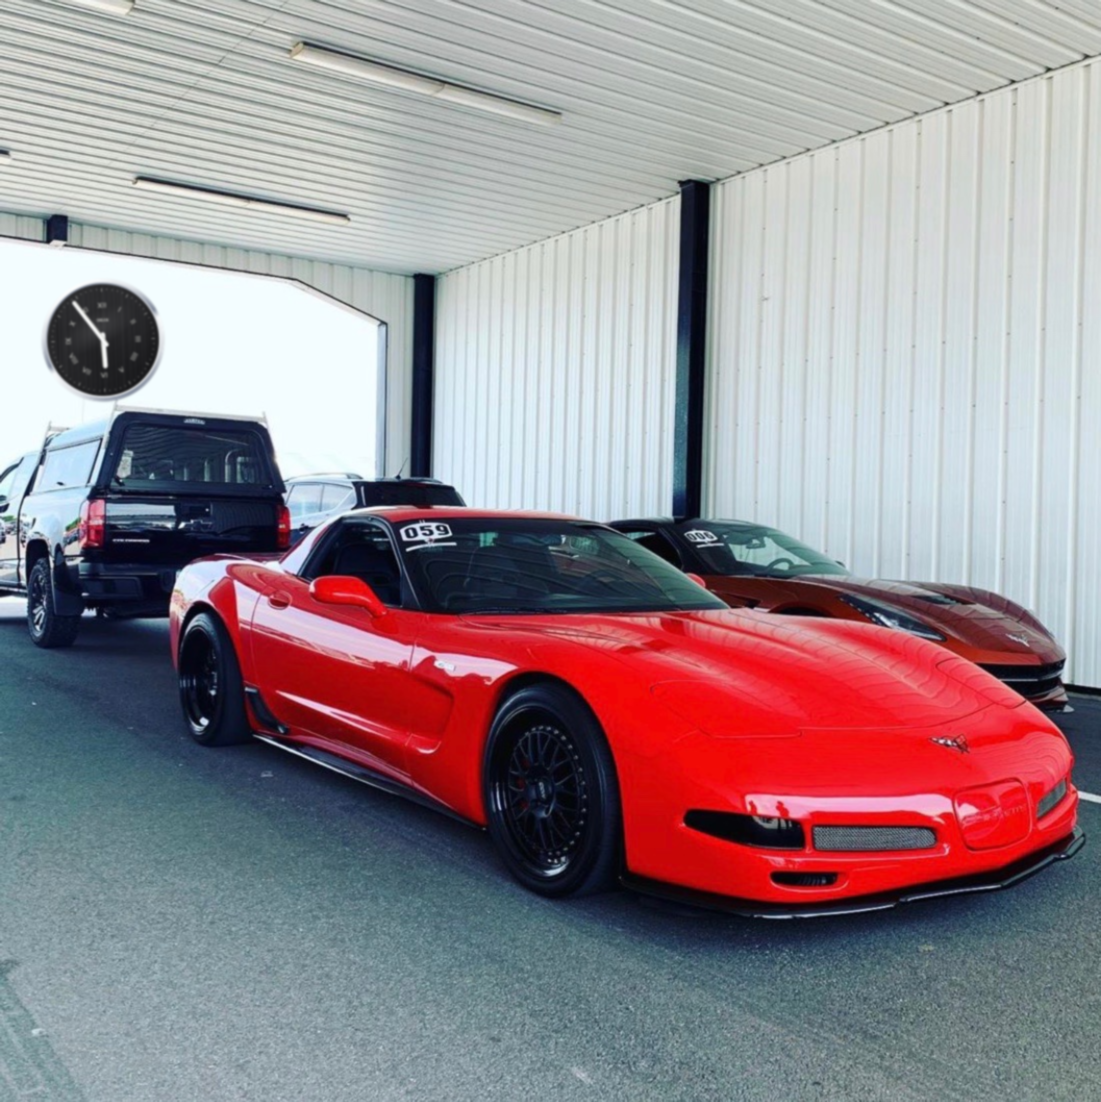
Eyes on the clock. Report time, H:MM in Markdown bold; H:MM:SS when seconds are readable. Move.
**5:54**
